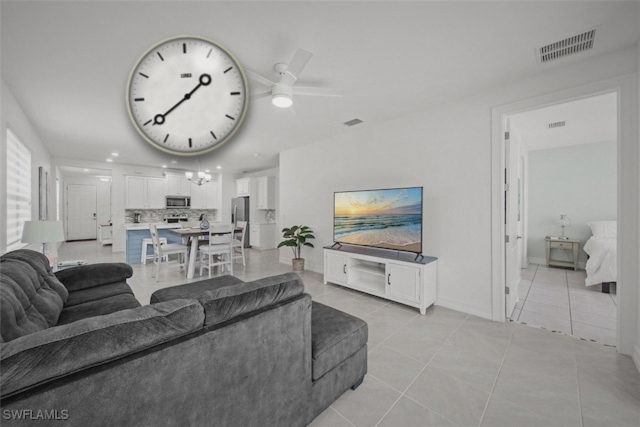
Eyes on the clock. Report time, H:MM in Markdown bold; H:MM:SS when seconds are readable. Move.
**1:39**
